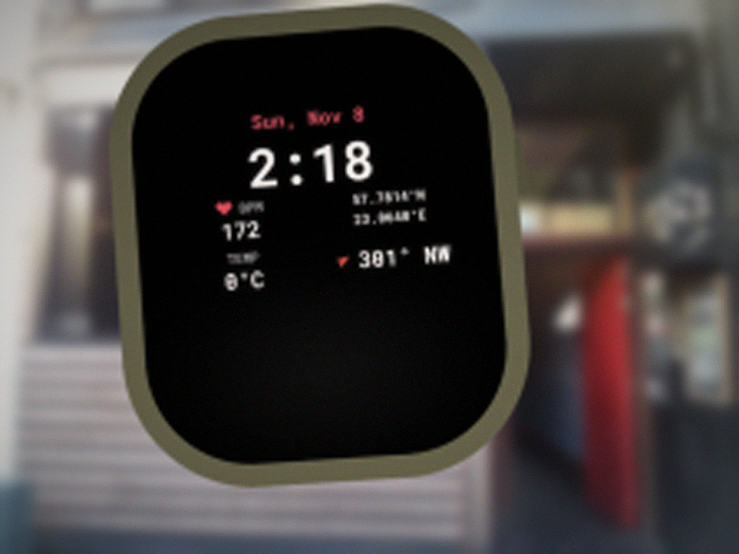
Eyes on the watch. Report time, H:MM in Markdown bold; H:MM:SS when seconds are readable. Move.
**2:18**
